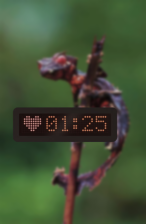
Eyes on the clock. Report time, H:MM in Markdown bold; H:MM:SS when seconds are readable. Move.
**1:25**
